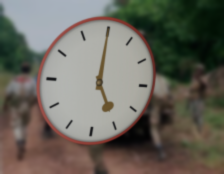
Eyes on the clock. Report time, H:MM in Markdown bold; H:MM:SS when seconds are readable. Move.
**5:00**
